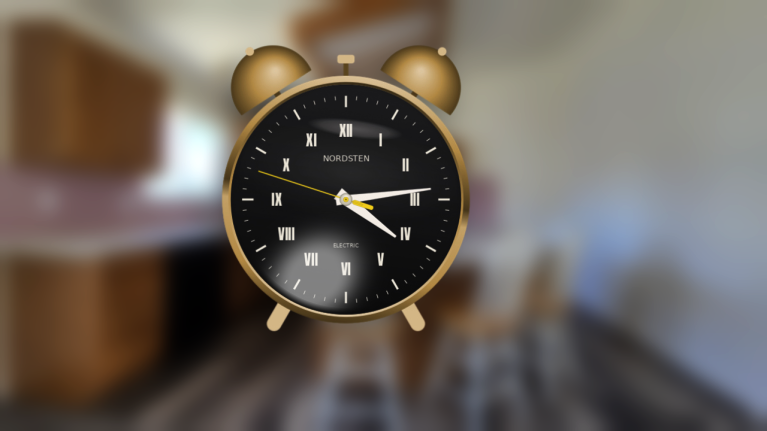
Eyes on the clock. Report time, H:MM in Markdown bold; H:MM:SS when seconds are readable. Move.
**4:13:48**
